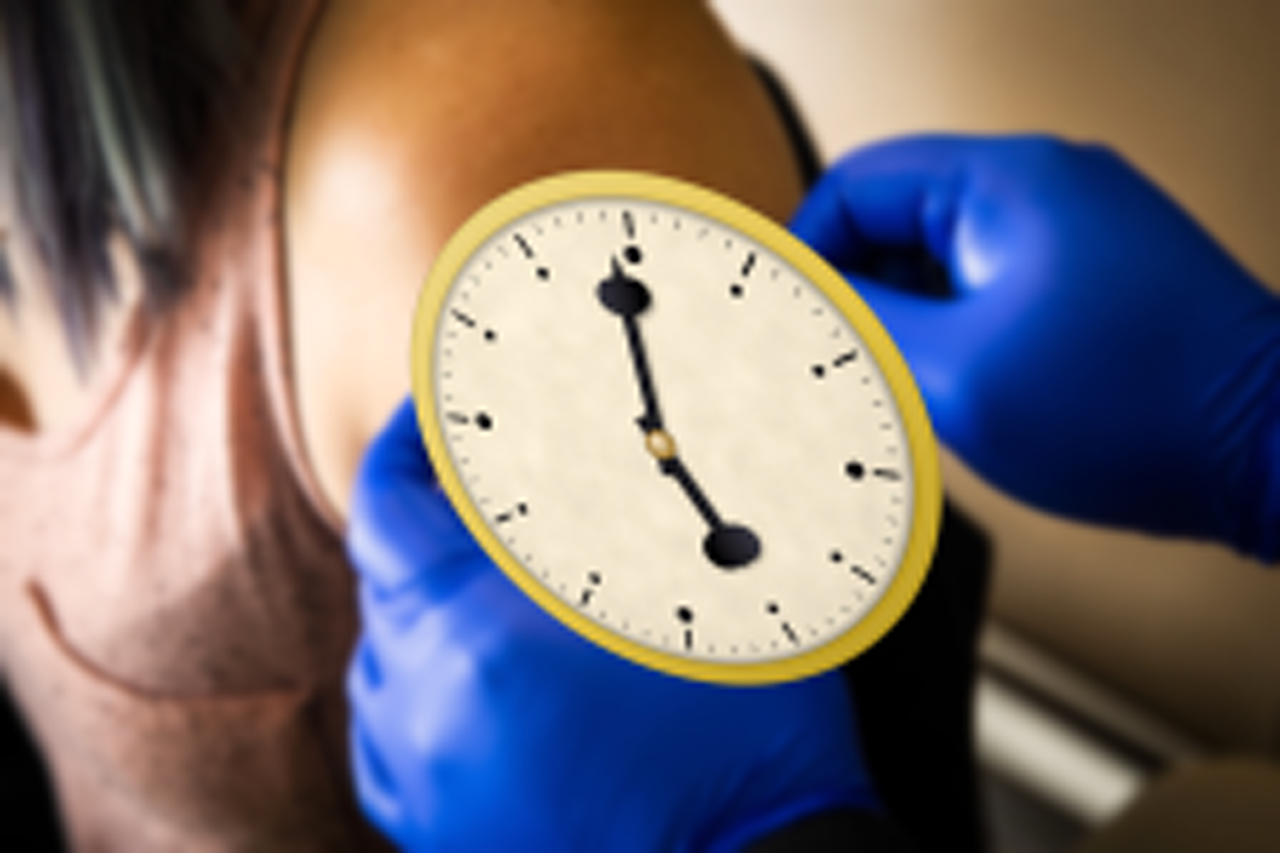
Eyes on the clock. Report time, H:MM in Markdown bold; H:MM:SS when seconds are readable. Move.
**4:59**
